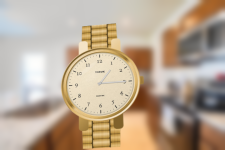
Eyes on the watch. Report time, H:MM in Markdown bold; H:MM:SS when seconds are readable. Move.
**1:15**
